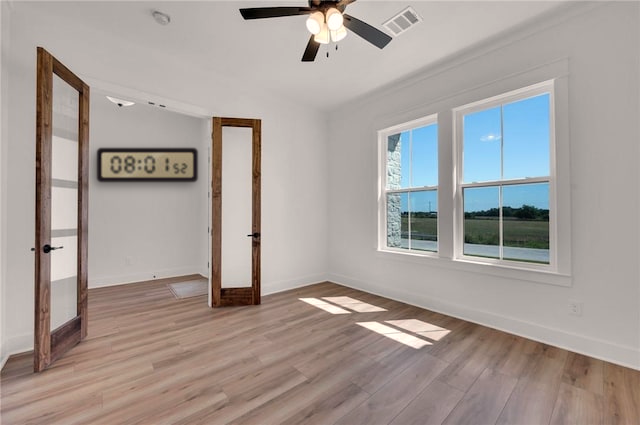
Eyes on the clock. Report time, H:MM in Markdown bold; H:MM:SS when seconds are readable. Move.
**8:01**
